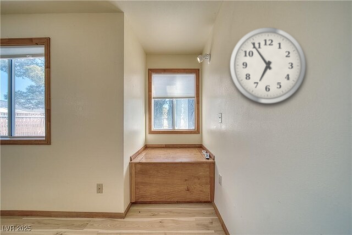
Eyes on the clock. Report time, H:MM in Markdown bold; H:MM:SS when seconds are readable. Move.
**6:54**
